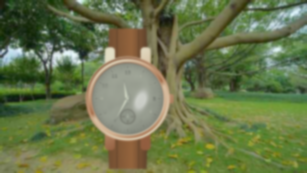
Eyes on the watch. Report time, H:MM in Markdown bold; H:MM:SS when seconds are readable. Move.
**11:35**
